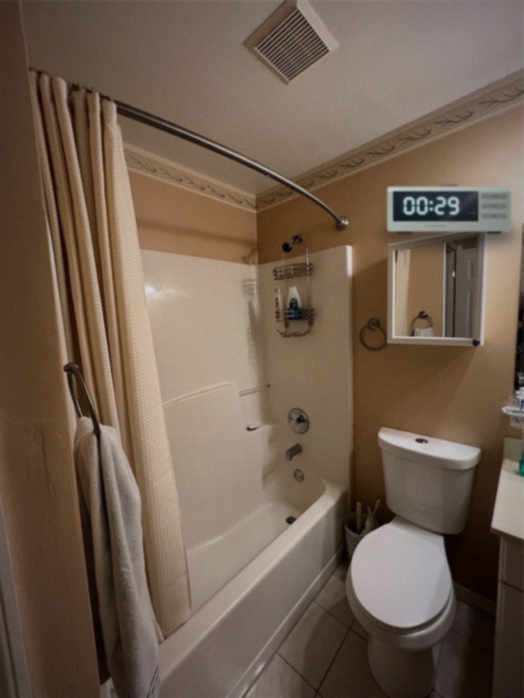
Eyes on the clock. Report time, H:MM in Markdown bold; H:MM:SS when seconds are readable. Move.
**0:29**
